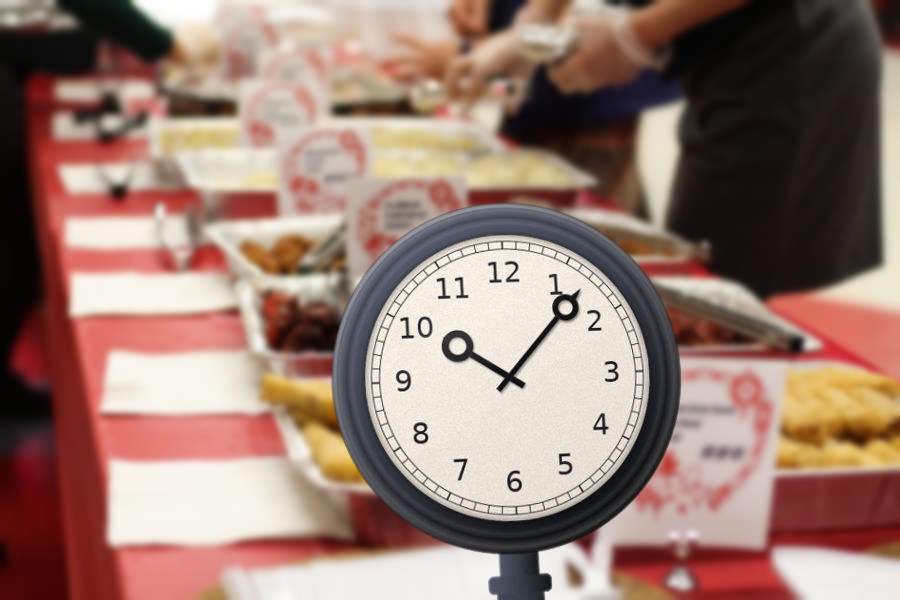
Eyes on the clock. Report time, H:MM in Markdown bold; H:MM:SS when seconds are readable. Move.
**10:07**
